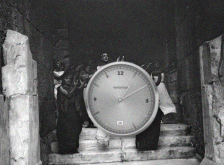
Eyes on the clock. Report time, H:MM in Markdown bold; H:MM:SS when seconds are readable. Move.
**1:10**
